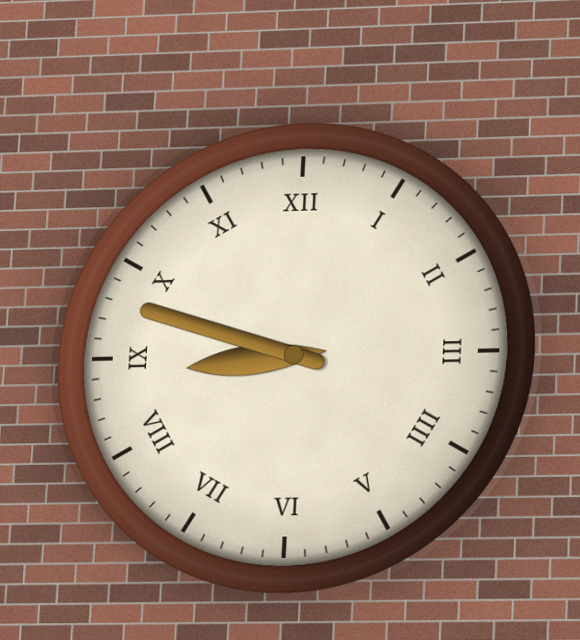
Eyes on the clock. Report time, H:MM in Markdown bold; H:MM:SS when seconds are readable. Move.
**8:48**
